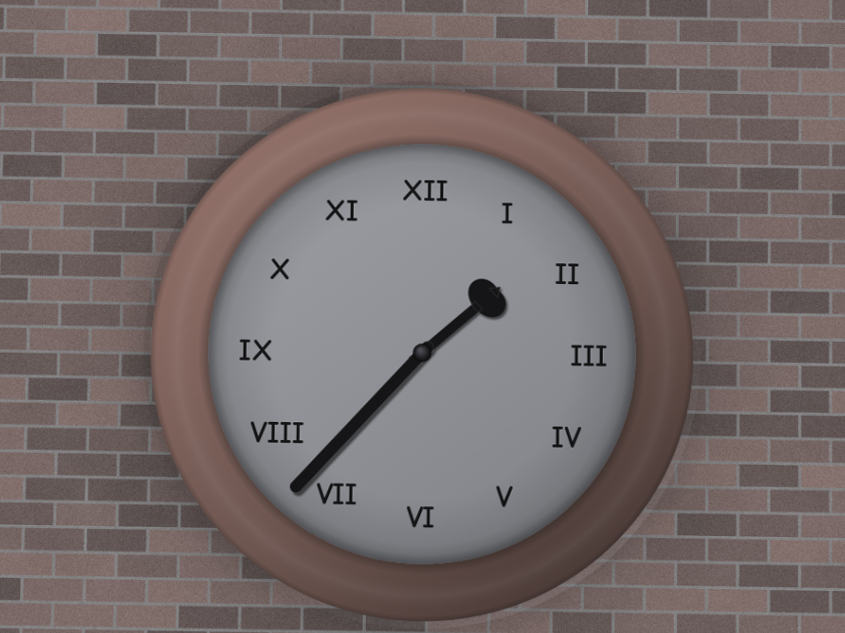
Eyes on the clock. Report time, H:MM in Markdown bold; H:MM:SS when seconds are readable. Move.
**1:37**
